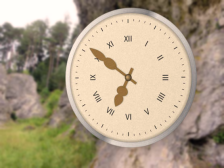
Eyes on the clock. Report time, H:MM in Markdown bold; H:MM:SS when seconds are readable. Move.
**6:51**
